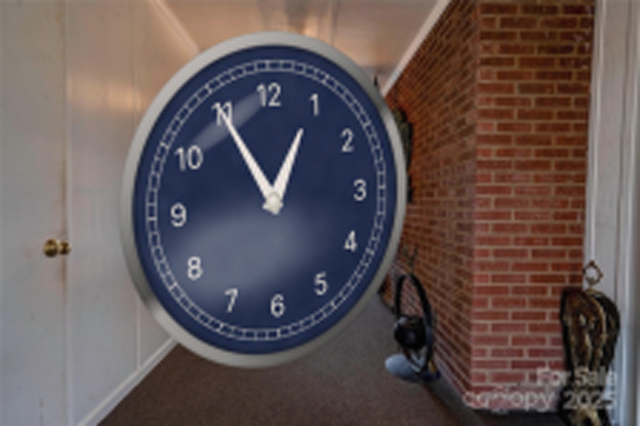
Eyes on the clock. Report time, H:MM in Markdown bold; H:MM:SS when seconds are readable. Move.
**12:55**
